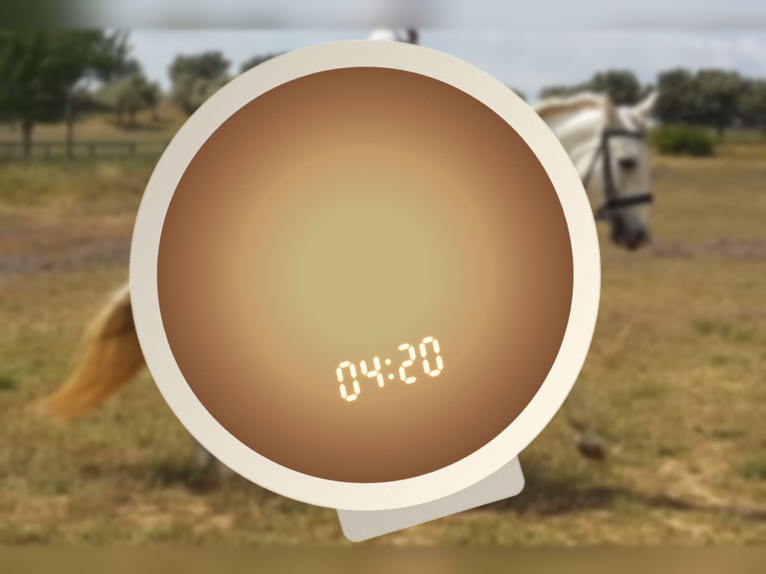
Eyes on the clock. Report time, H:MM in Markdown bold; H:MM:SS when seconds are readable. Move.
**4:20**
